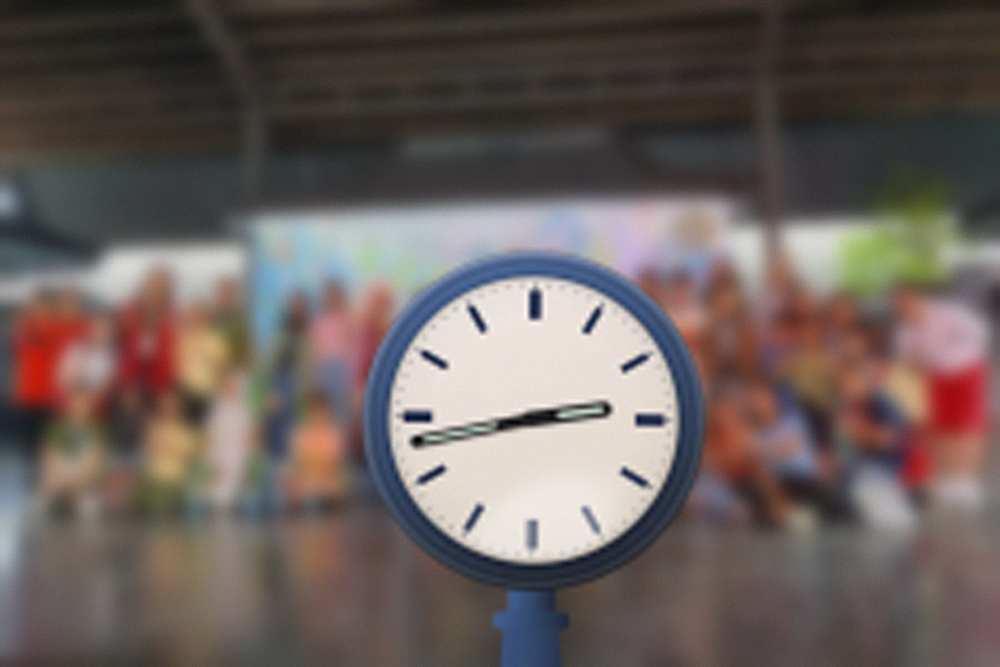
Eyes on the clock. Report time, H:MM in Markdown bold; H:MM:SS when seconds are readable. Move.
**2:43**
